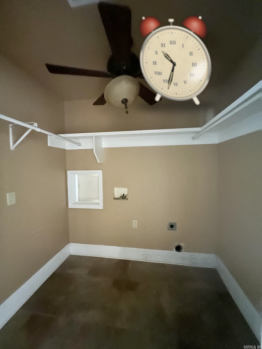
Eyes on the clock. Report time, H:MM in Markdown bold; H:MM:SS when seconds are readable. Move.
**10:33**
